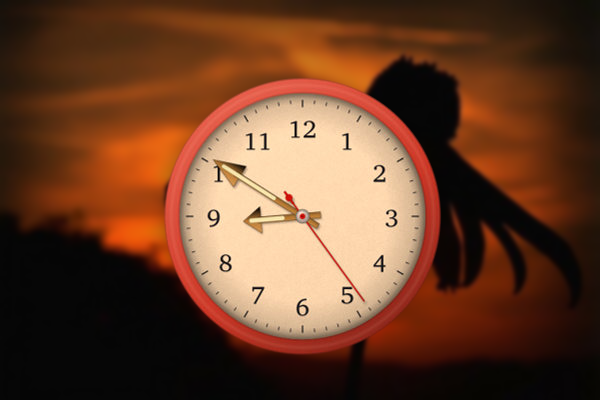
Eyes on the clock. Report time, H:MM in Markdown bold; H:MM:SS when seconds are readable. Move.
**8:50:24**
